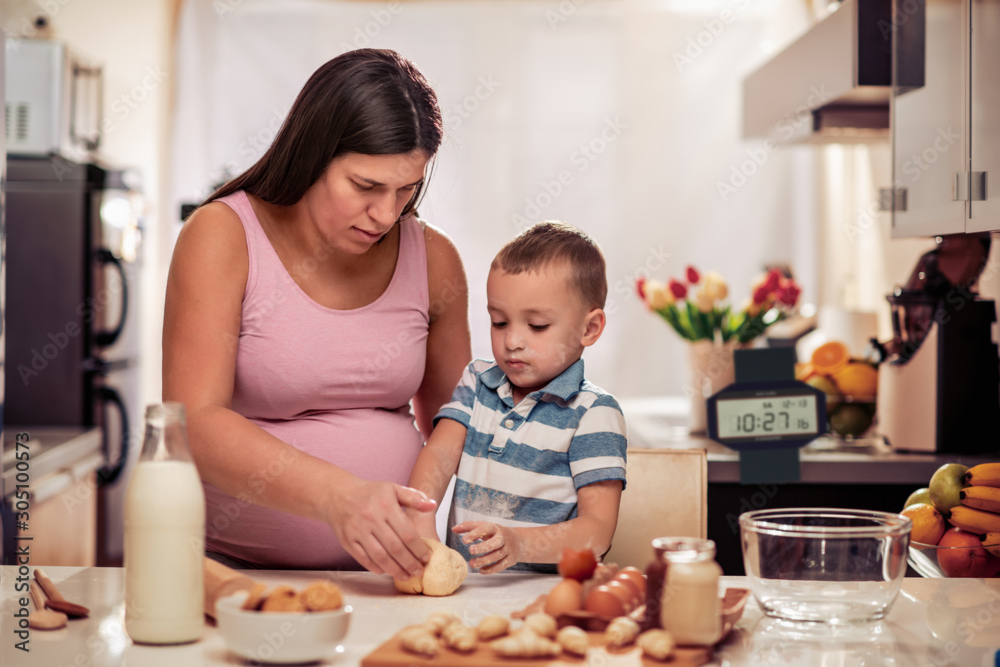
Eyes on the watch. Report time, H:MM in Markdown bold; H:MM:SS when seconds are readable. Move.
**10:27**
